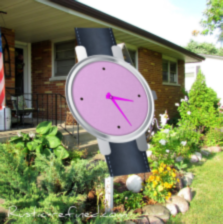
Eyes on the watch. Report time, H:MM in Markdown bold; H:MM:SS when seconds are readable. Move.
**3:26**
